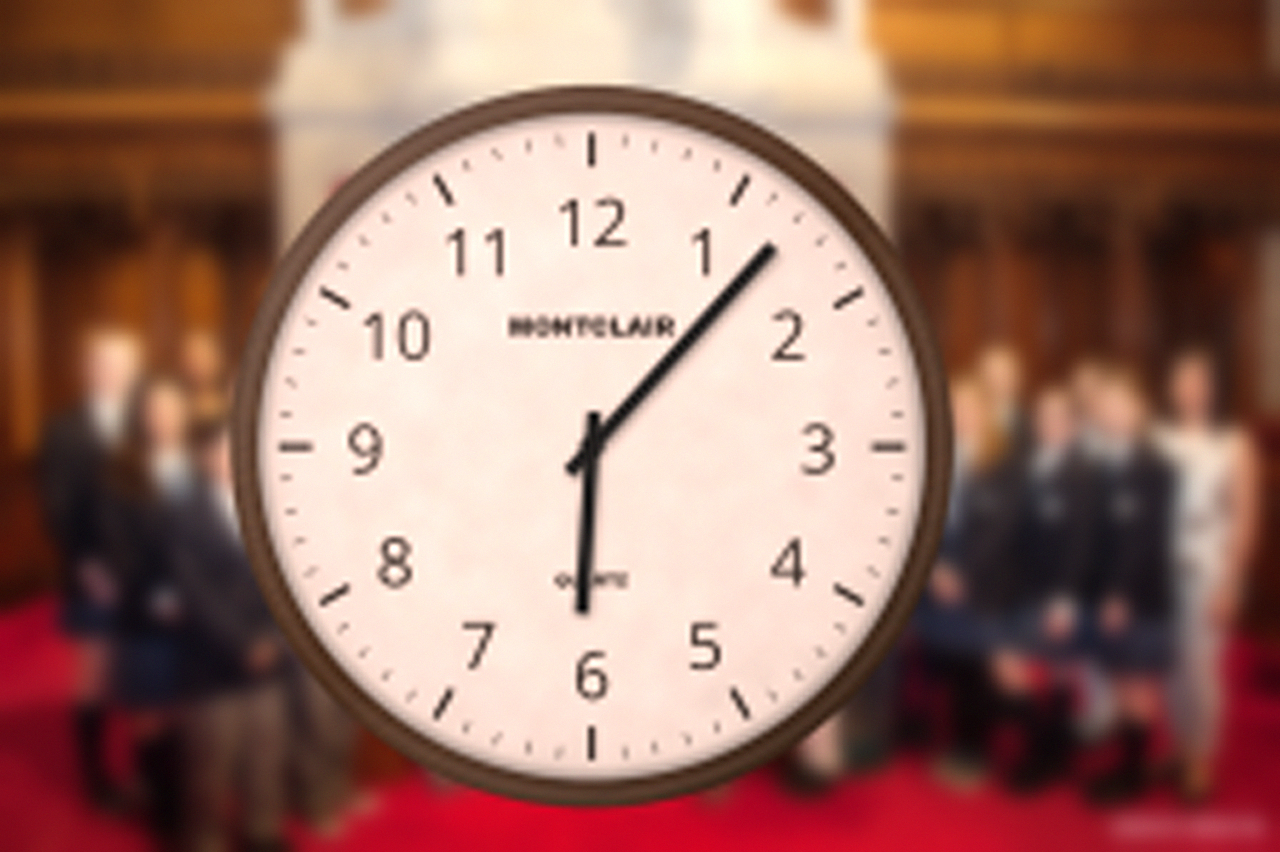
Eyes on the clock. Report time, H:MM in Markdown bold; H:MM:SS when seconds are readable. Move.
**6:07**
